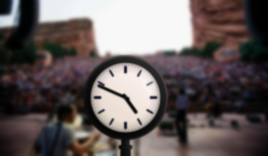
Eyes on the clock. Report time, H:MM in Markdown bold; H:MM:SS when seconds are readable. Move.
**4:49**
